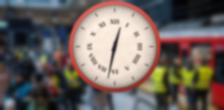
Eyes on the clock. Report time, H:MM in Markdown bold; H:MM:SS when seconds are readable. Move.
**12:32**
